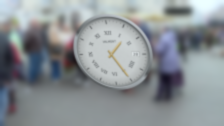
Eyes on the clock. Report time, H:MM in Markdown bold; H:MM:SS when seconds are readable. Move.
**1:25**
